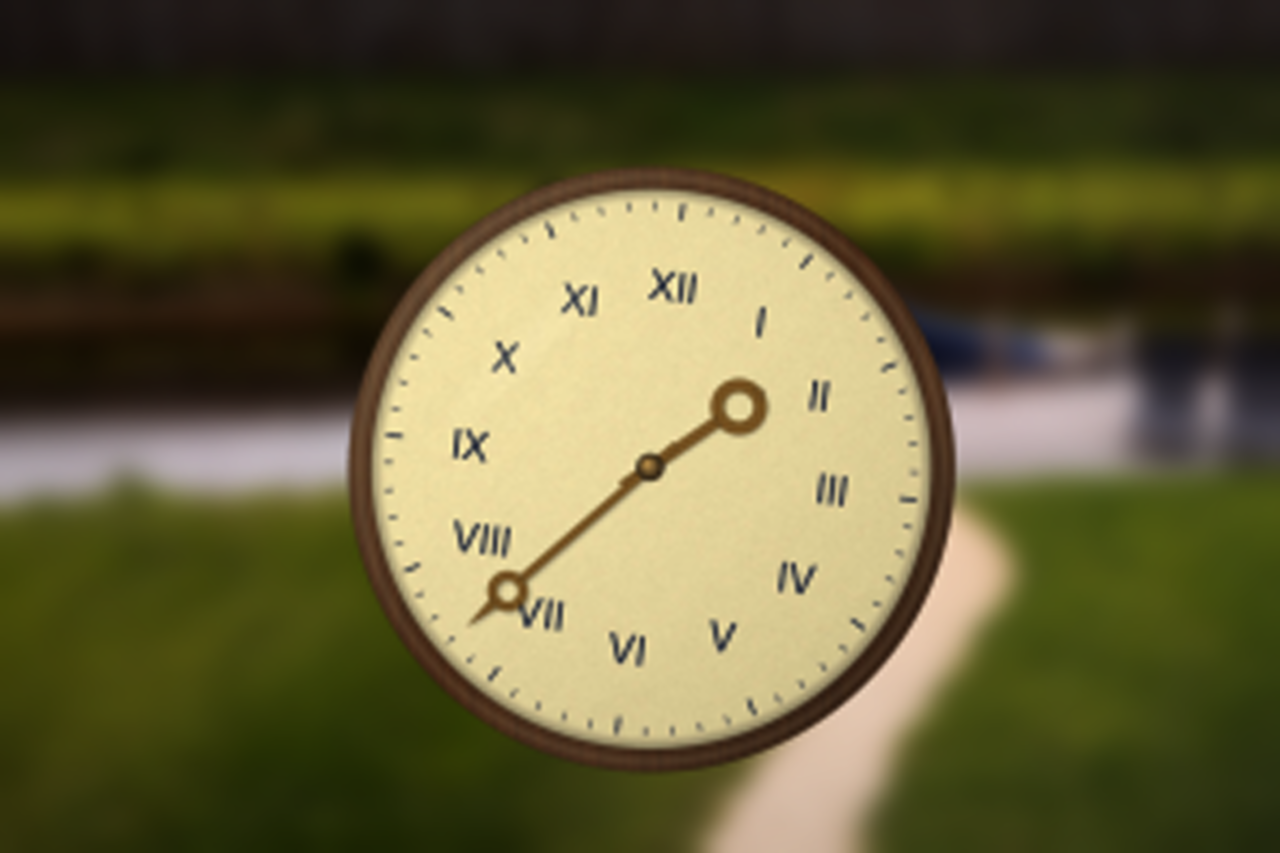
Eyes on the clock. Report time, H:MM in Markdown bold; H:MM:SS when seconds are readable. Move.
**1:37**
